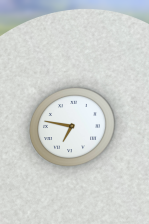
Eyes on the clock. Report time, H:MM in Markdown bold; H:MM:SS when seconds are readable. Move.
**6:47**
